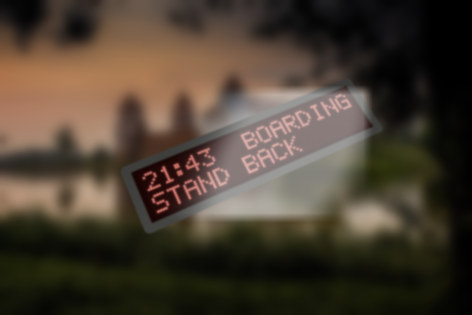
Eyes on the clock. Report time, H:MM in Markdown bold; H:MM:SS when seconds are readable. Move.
**21:43**
